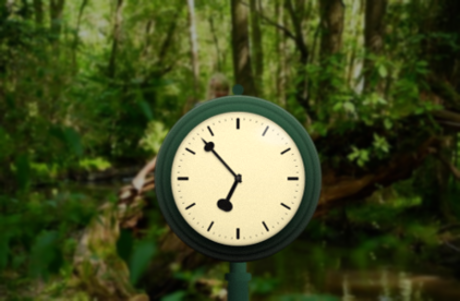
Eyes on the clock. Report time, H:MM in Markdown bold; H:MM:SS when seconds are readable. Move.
**6:53**
